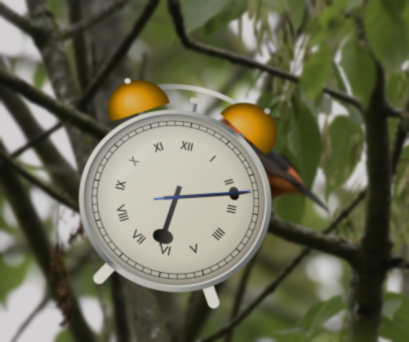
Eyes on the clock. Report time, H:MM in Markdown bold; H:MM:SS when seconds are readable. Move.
**6:12:12**
